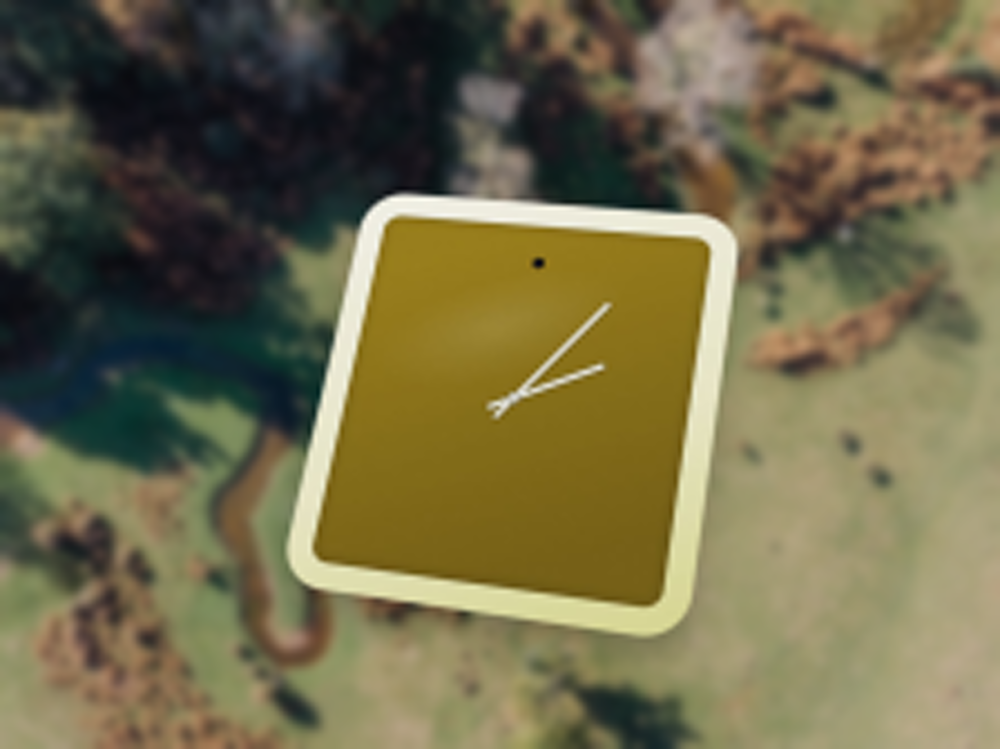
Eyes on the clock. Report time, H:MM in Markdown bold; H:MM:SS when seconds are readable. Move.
**2:06**
